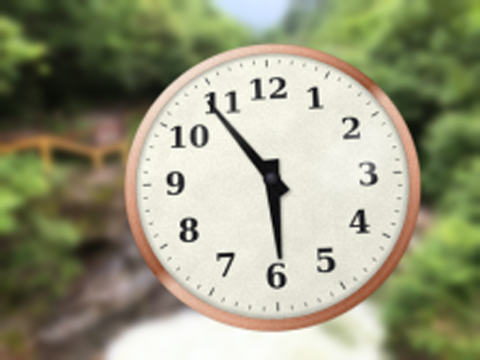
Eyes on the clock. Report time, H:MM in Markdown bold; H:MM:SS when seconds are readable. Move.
**5:54**
